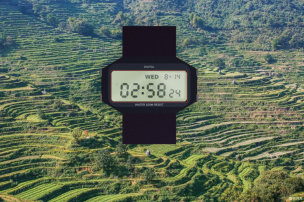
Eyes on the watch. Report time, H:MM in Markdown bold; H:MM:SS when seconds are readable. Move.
**2:58:24**
